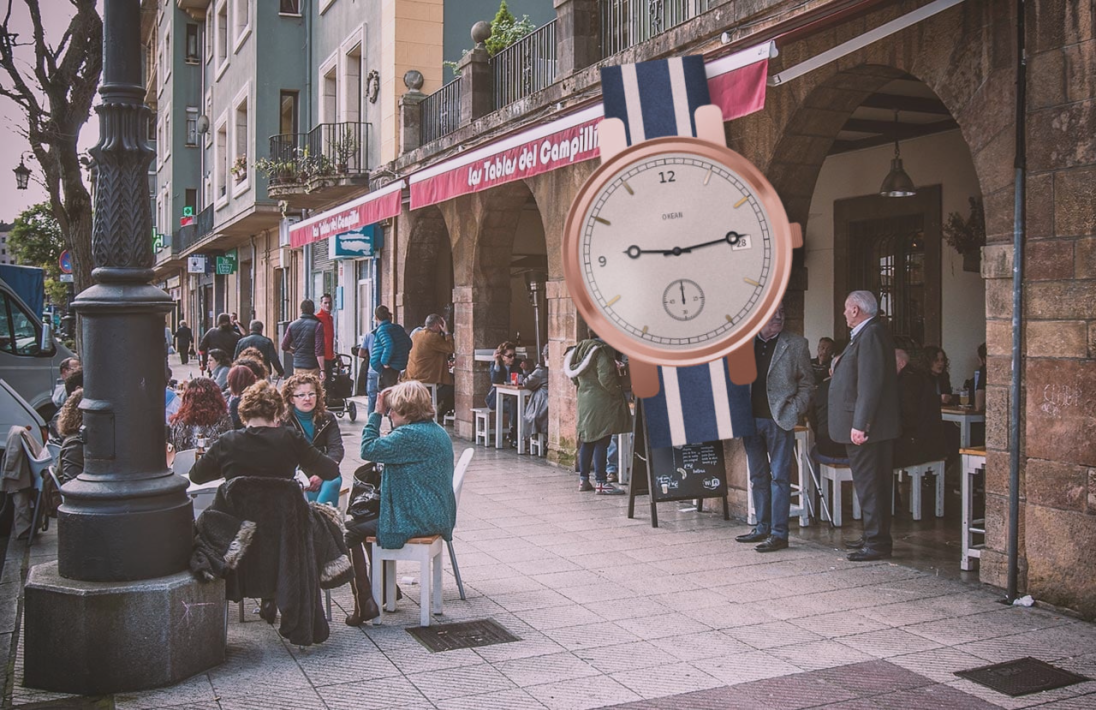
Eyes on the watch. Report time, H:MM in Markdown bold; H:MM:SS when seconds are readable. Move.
**9:14**
